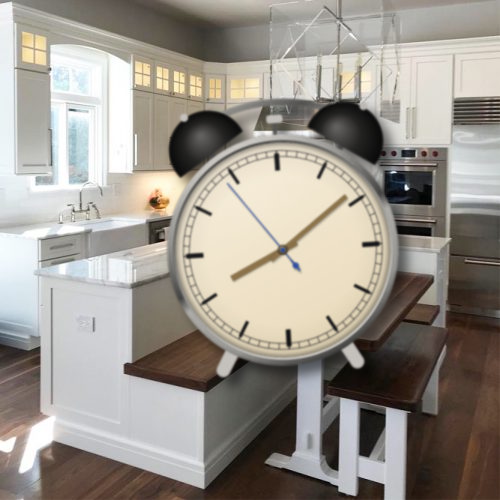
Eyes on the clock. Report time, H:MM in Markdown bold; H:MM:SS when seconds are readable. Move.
**8:08:54**
